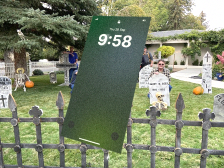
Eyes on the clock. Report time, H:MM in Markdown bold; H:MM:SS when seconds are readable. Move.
**9:58**
